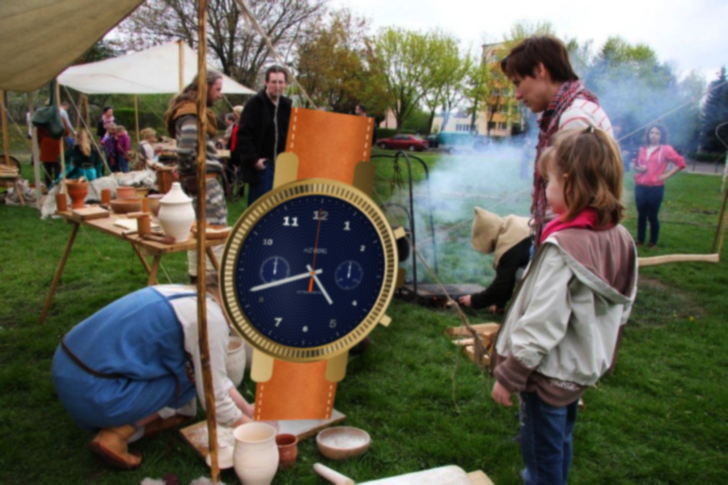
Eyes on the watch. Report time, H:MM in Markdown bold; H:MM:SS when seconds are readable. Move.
**4:42**
